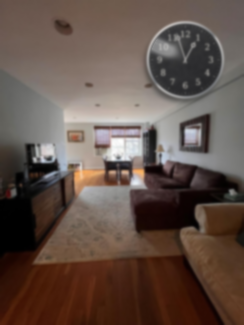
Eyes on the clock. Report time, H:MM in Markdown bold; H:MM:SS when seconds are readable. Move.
**12:57**
